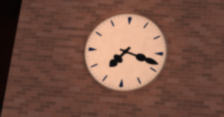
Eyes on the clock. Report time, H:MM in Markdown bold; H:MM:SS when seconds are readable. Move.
**7:18**
